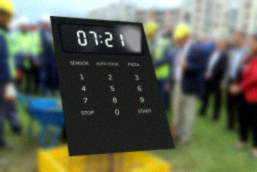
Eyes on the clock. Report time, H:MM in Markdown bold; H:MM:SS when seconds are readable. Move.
**7:21**
